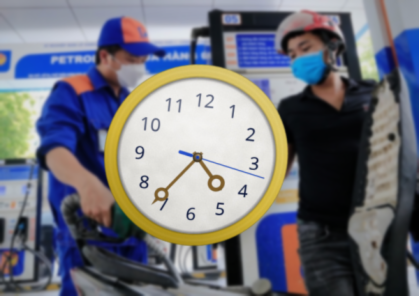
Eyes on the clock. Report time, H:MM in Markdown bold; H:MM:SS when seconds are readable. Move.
**4:36:17**
